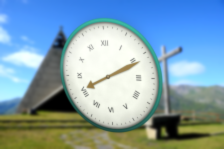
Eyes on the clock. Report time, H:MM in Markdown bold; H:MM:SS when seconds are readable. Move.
**8:11**
